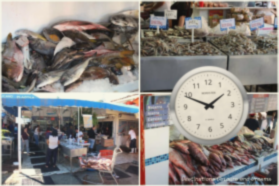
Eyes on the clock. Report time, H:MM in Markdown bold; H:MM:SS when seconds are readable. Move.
**1:49**
